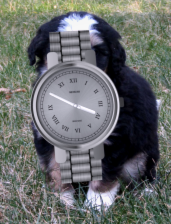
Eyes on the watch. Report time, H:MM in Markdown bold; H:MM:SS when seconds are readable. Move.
**3:50**
